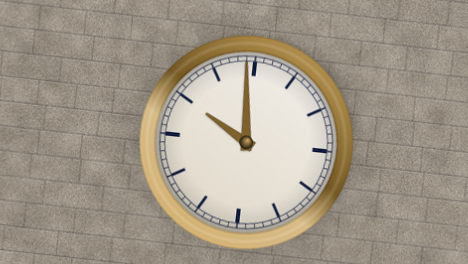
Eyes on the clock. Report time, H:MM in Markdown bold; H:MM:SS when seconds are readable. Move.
**9:59**
